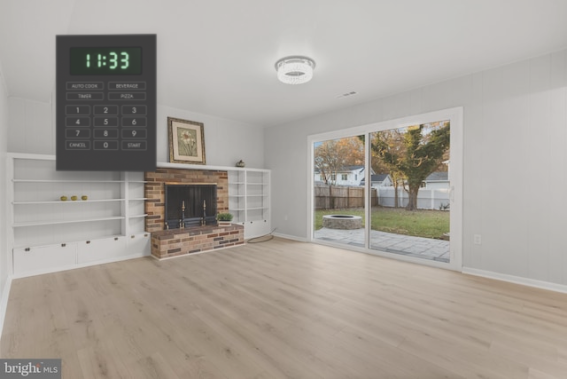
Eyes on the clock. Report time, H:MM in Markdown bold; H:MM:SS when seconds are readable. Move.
**11:33**
